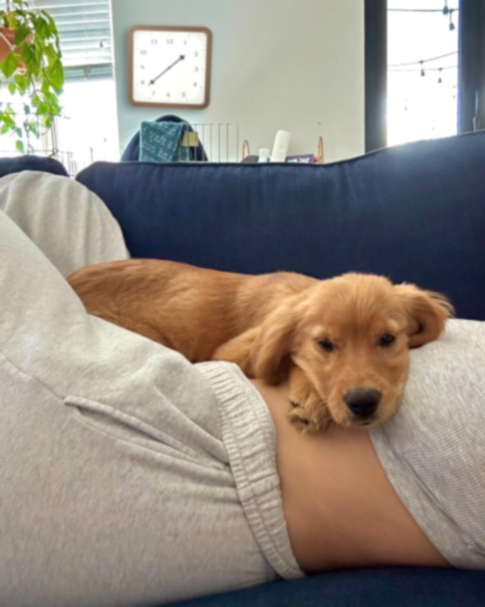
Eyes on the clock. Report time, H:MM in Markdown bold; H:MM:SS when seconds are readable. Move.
**1:38**
